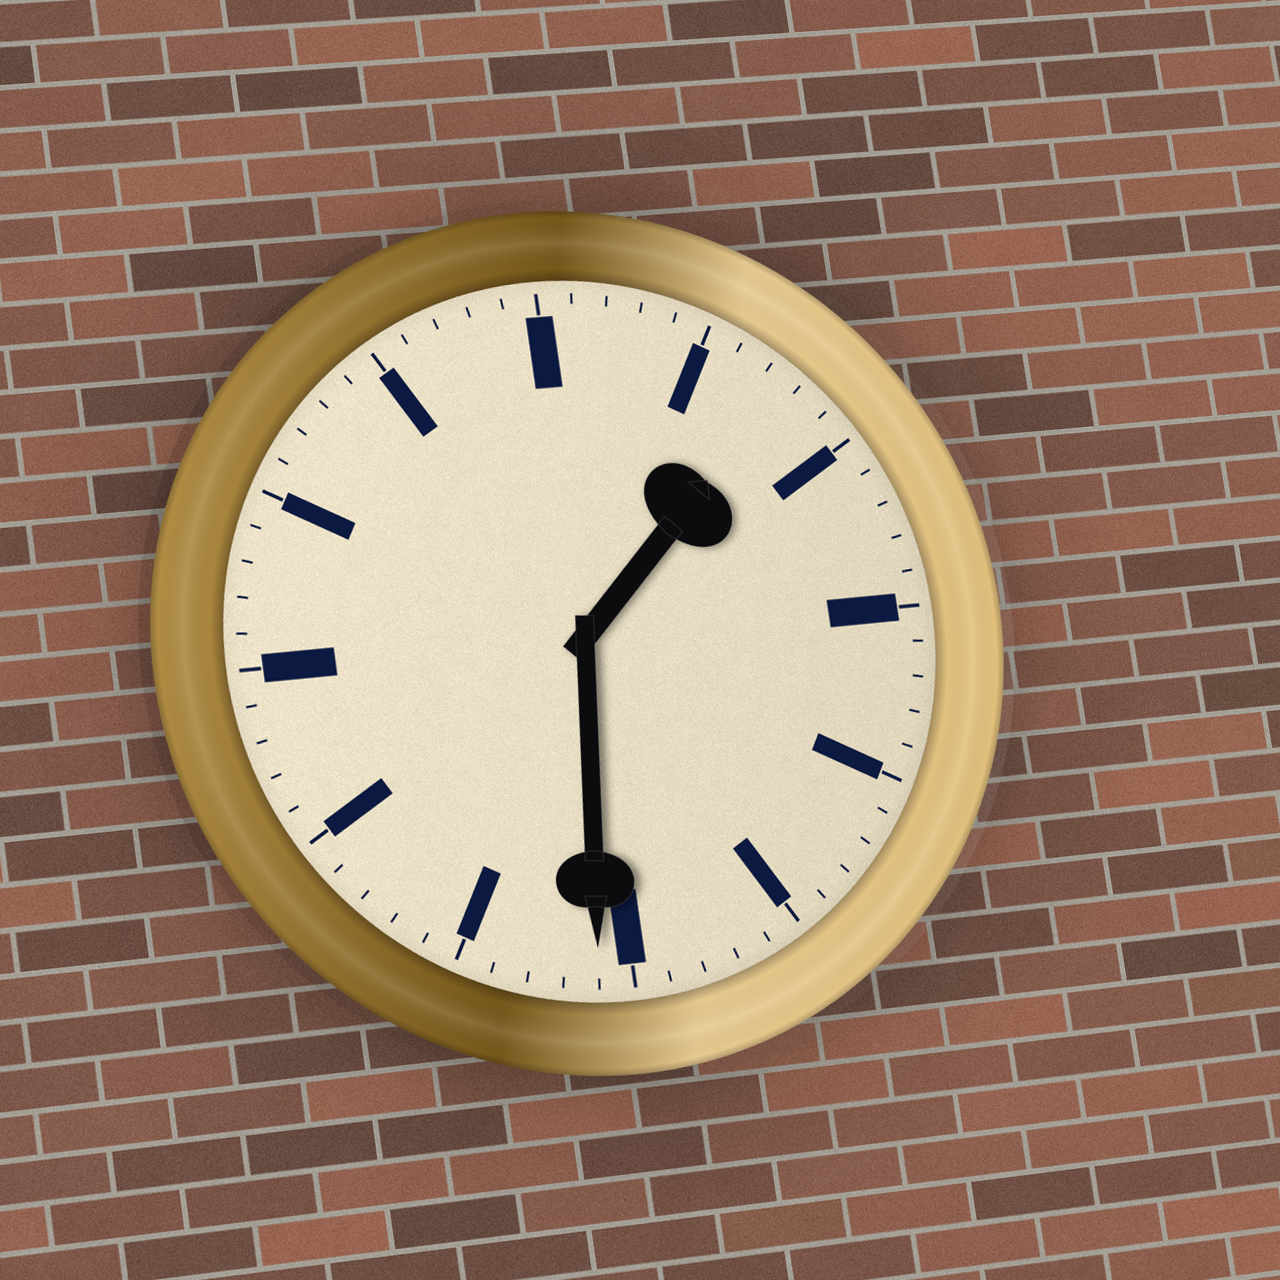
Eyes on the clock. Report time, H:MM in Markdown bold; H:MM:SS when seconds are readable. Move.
**1:31**
